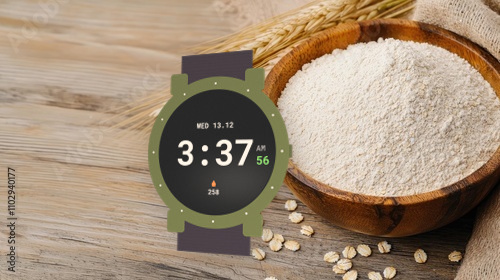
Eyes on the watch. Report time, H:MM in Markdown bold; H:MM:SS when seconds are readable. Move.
**3:37:56**
